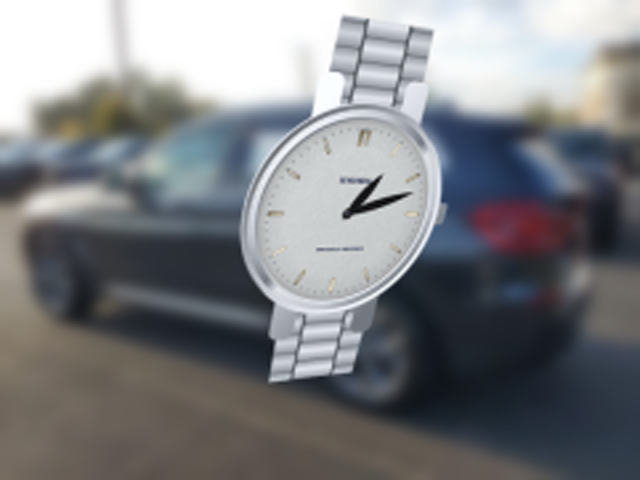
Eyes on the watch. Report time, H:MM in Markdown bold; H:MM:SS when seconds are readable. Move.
**1:12**
